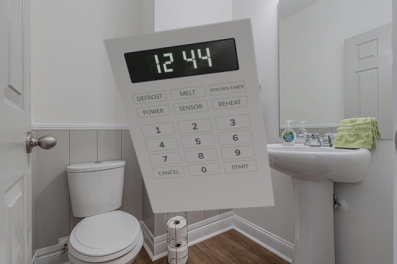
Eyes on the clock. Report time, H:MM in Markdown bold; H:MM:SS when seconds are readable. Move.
**12:44**
